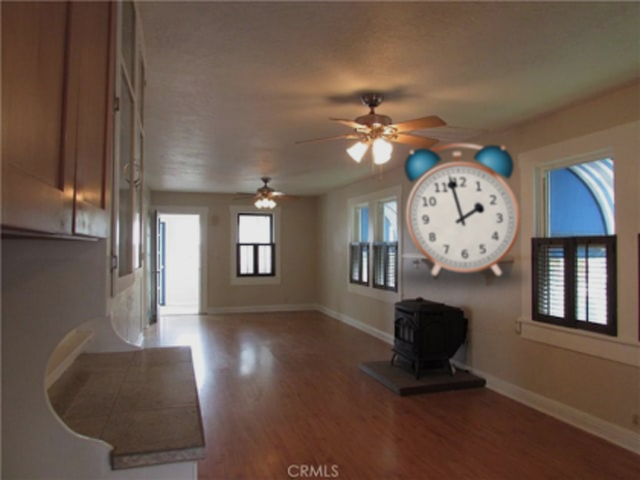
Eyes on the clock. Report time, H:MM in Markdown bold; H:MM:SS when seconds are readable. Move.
**1:58**
